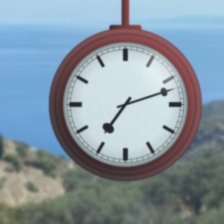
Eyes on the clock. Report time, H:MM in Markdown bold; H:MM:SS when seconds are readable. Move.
**7:12**
